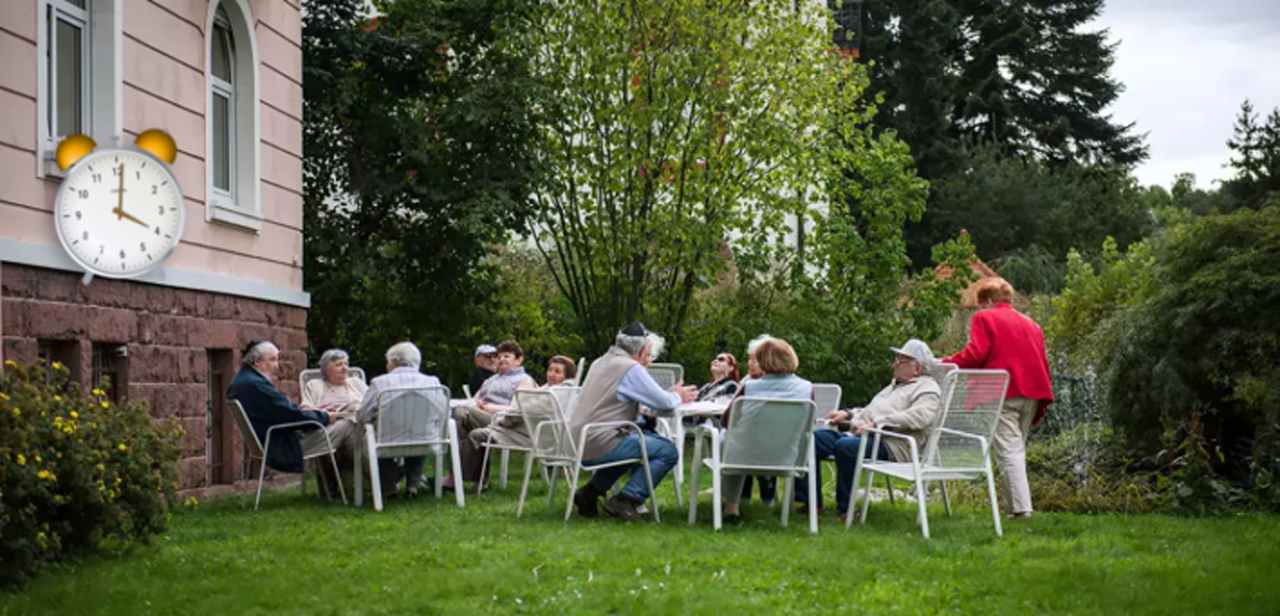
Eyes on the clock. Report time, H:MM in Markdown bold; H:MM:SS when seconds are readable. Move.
**4:01**
